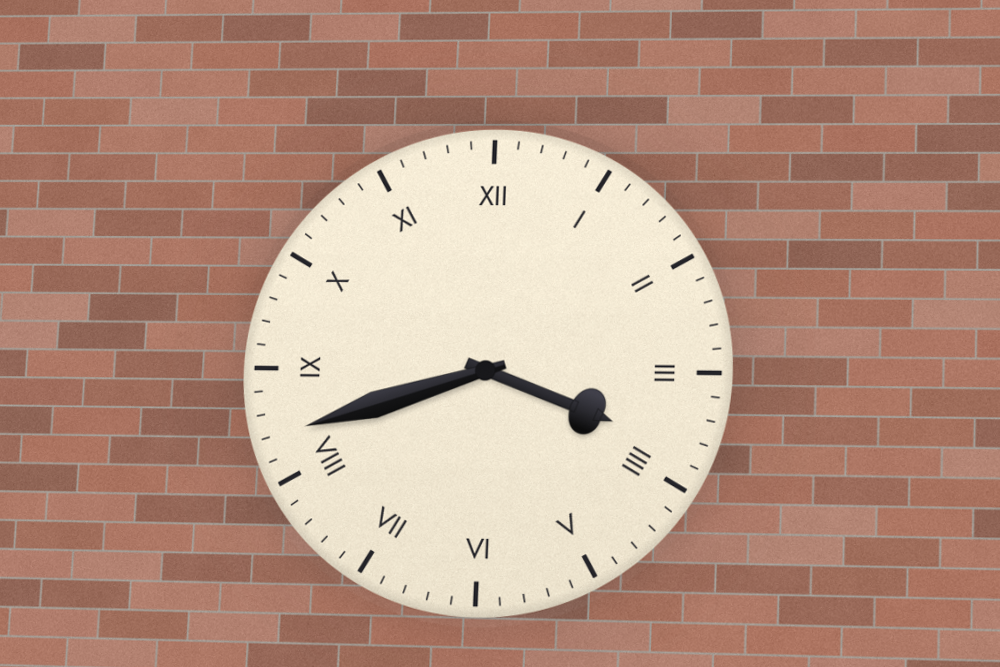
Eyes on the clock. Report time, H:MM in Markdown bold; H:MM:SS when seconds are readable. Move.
**3:42**
